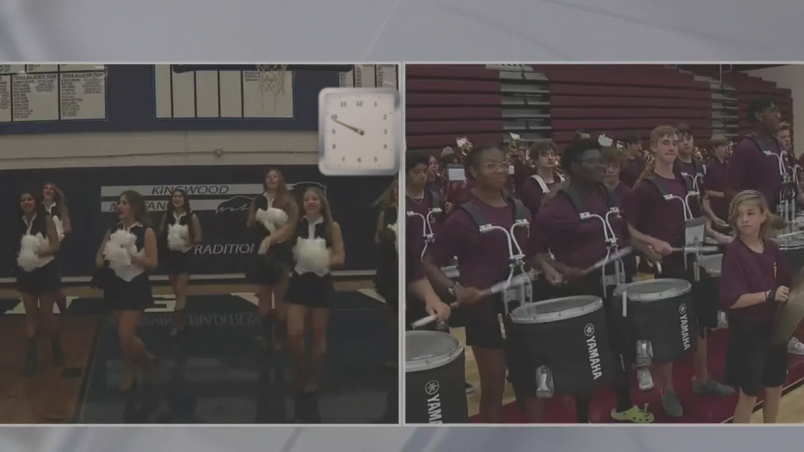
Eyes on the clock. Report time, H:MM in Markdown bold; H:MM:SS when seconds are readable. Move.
**9:49**
